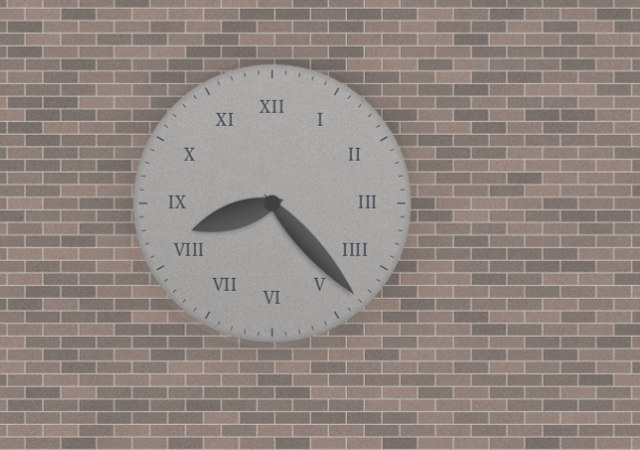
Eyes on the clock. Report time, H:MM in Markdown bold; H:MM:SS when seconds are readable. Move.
**8:23**
